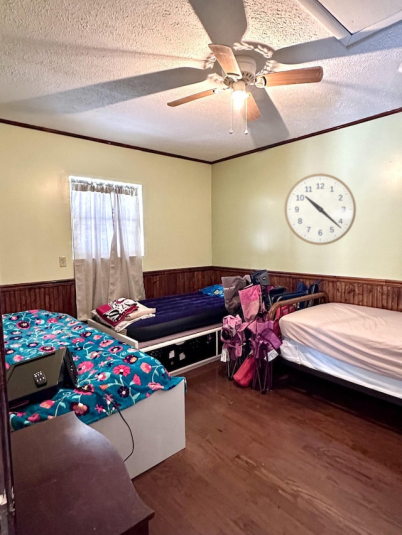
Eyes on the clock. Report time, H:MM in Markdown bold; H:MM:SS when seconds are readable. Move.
**10:22**
